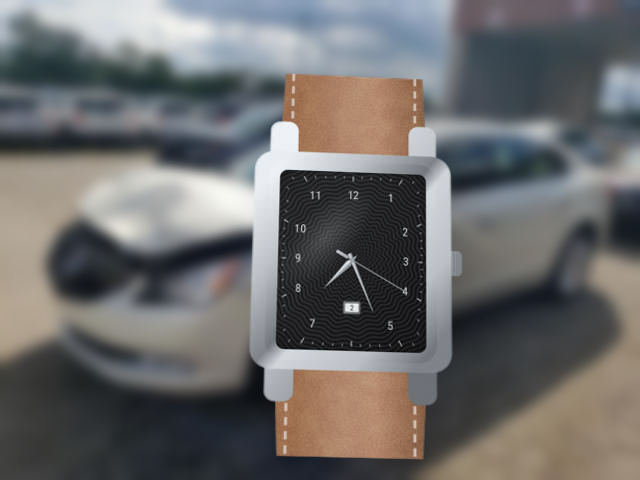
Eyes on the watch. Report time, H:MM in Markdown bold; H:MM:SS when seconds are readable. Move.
**7:26:20**
